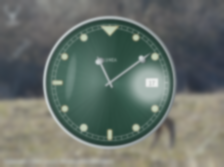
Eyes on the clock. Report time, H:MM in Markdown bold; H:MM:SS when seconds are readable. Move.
**11:09**
